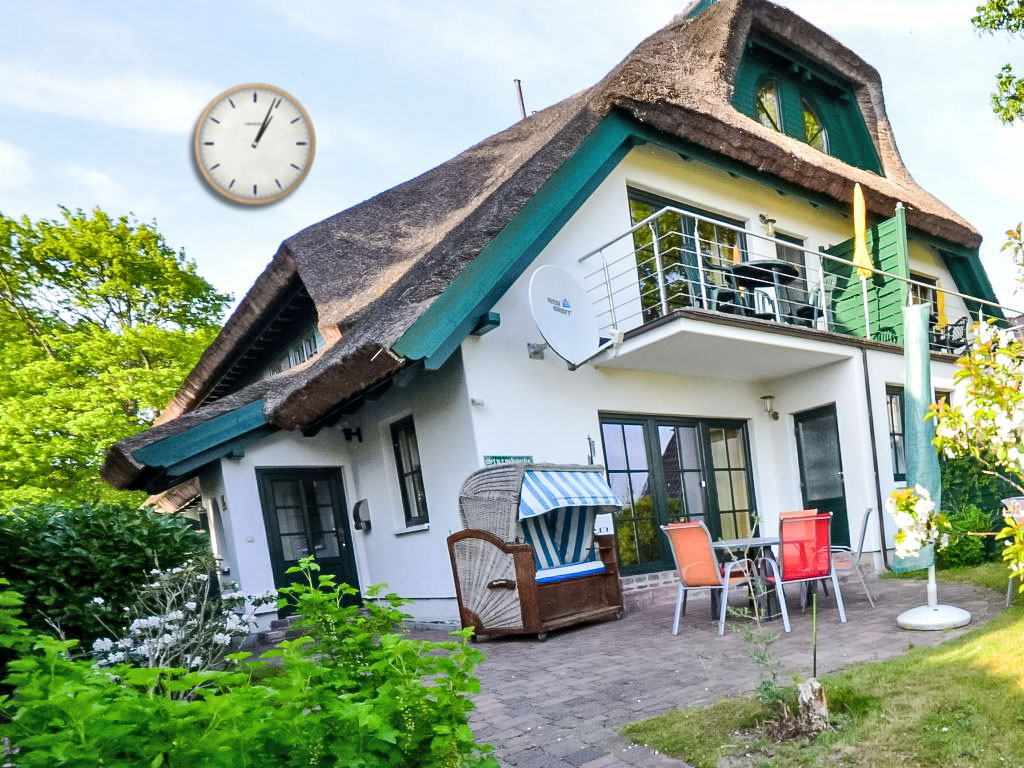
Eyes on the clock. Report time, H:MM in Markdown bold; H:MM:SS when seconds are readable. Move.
**1:04**
